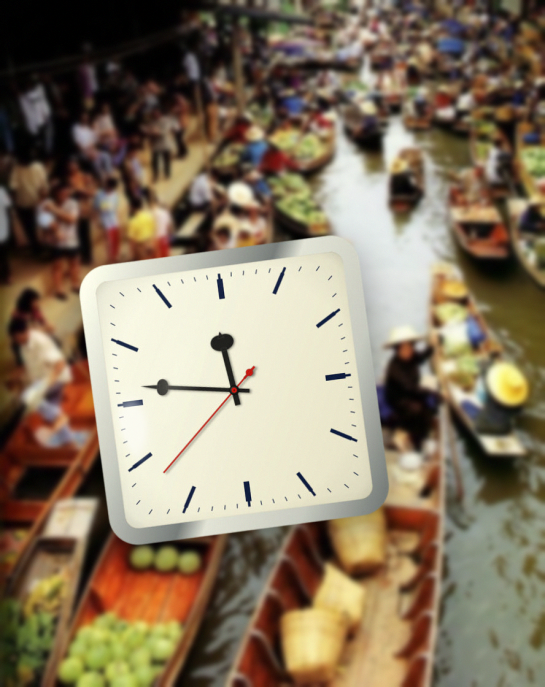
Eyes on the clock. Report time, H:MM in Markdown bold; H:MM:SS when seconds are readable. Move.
**11:46:38**
